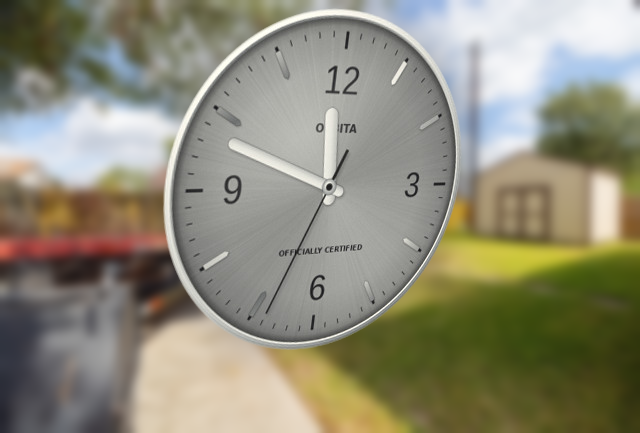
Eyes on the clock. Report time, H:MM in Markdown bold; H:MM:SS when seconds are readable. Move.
**11:48:34**
